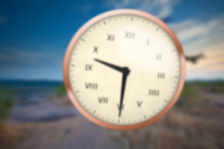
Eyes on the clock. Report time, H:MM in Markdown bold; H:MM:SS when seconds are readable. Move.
**9:30**
